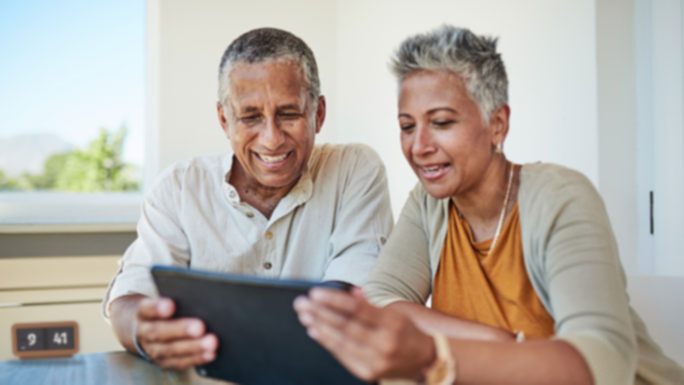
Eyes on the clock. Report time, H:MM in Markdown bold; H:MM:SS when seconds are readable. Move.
**9:41**
